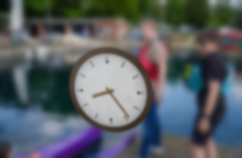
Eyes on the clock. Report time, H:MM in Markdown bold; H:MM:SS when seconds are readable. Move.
**8:24**
